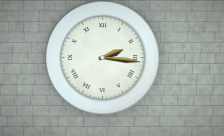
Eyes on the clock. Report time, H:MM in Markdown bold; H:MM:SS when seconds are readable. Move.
**2:16**
